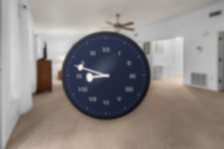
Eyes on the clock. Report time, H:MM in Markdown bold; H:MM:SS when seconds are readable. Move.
**8:48**
